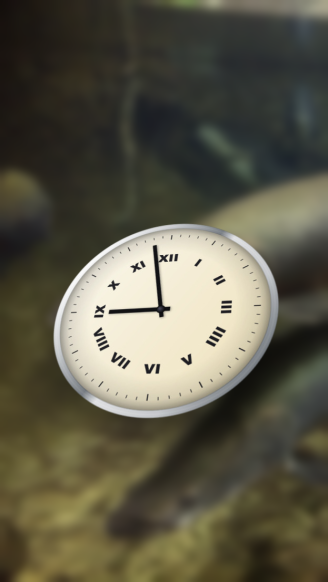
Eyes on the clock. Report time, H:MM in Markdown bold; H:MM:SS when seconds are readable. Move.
**8:58**
